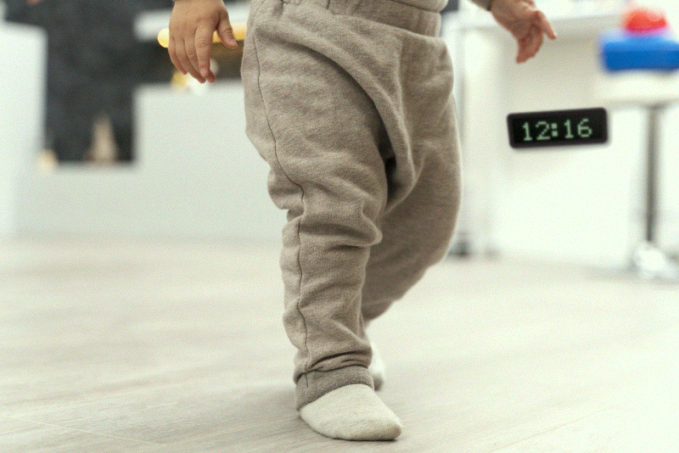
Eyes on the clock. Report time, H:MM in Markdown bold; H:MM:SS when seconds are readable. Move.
**12:16**
